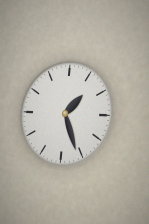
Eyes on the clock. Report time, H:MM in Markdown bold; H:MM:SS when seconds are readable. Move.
**1:26**
